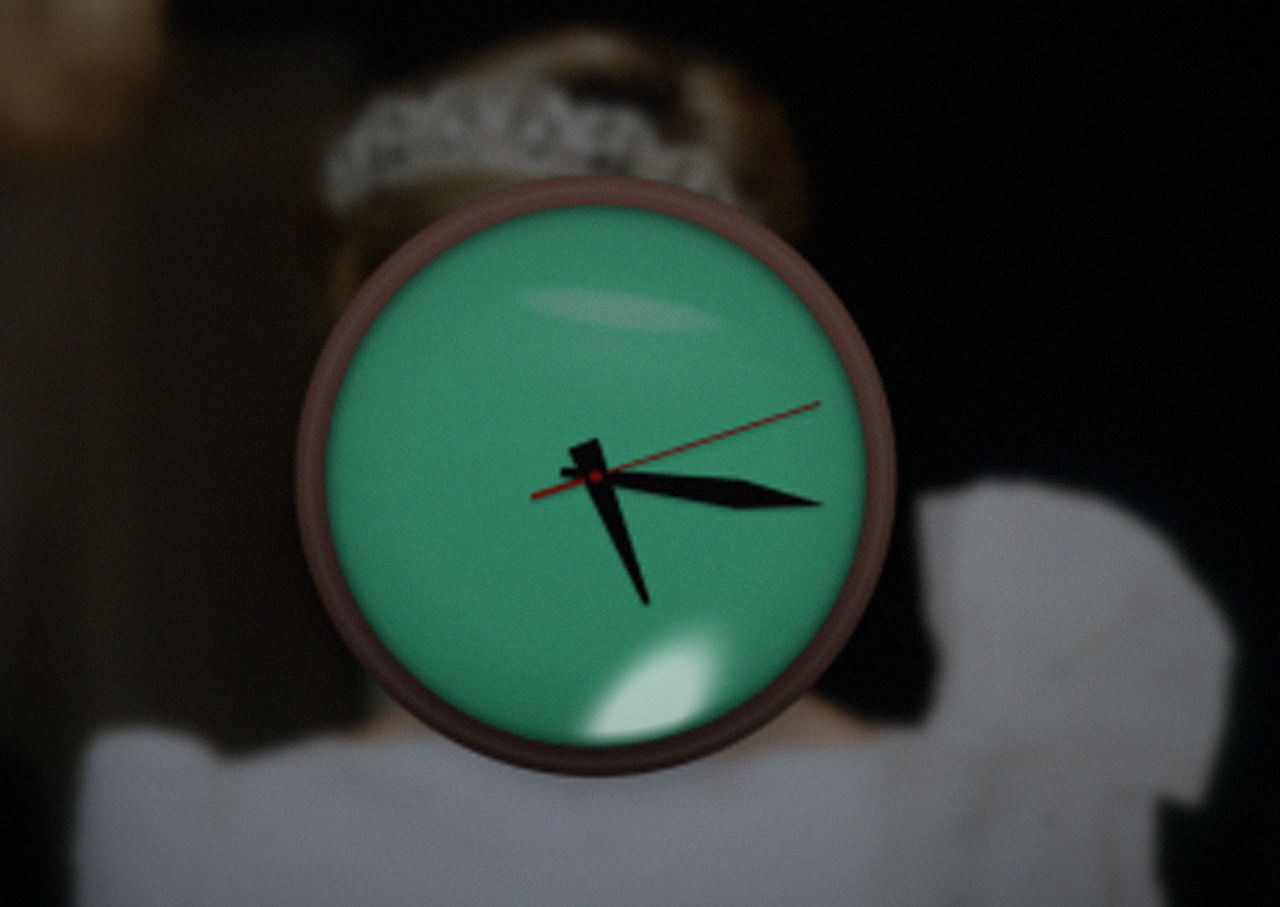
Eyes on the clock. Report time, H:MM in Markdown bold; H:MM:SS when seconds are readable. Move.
**5:16:12**
